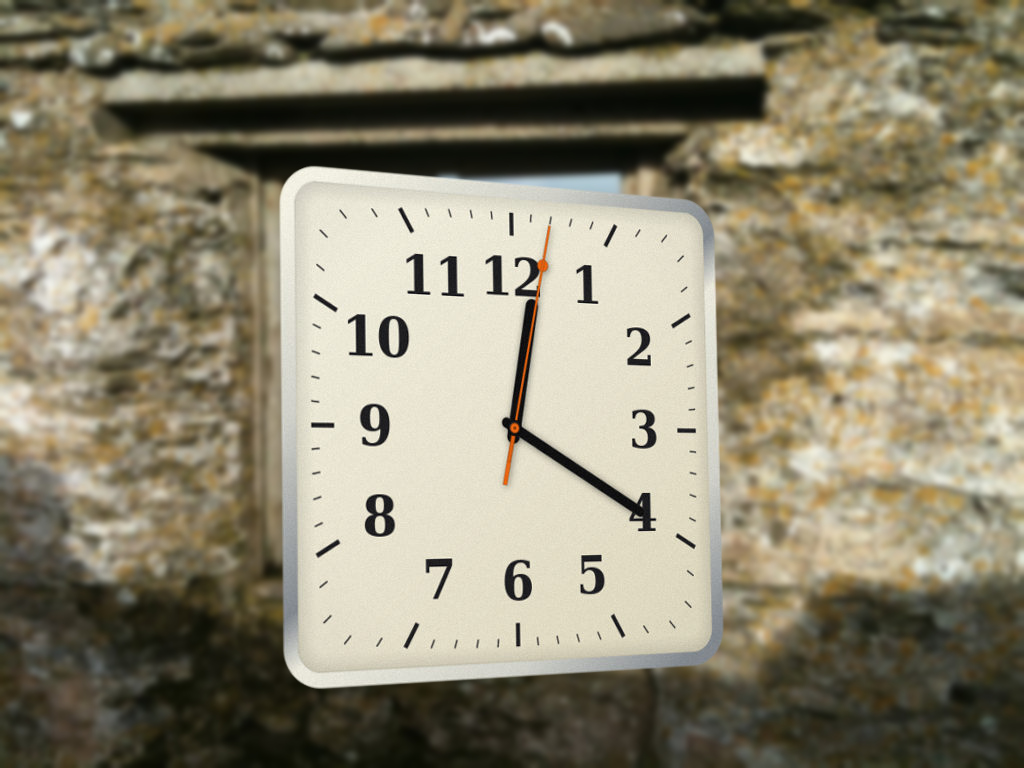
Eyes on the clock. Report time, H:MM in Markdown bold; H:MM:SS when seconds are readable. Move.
**12:20:02**
